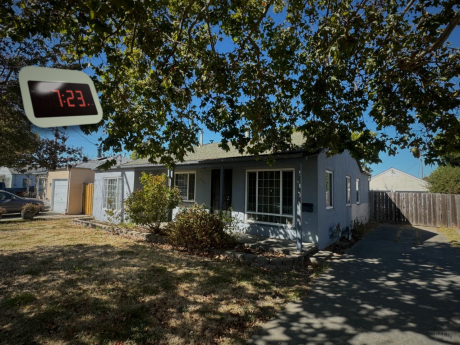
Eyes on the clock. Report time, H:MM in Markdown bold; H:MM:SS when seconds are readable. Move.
**7:23**
